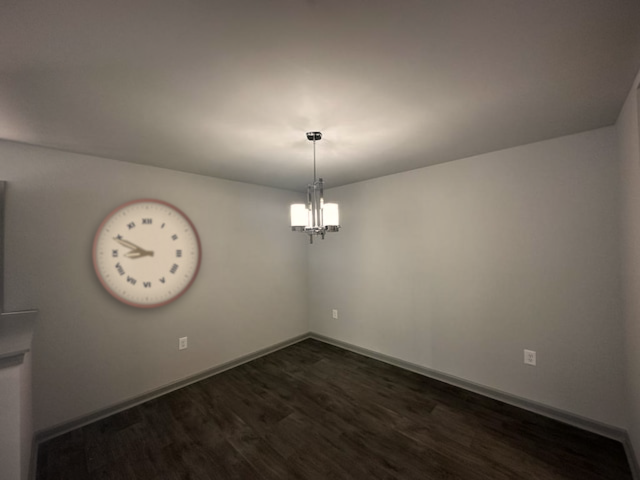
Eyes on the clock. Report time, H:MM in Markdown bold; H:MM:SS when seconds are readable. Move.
**8:49**
